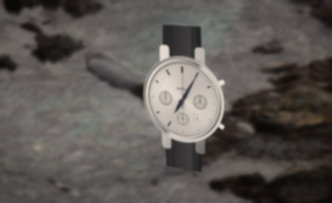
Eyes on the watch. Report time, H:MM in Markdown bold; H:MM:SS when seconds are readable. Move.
**7:05**
